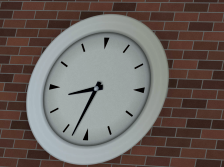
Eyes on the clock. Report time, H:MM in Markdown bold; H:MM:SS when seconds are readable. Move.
**8:33**
